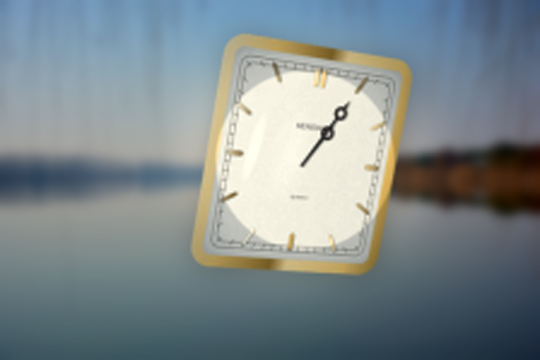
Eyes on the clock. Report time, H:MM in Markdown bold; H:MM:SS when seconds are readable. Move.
**1:05**
